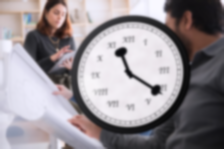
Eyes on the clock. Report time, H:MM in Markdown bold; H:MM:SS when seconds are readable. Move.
**11:21**
